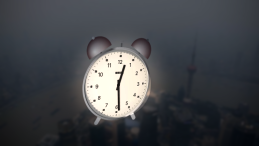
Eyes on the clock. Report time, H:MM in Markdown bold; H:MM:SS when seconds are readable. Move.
**12:29**
